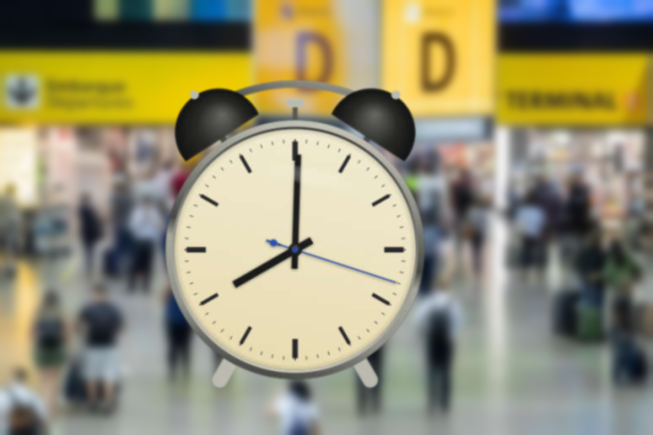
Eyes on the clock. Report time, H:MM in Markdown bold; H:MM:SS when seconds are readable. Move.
**8:00:18**
